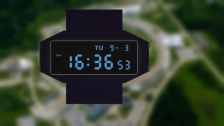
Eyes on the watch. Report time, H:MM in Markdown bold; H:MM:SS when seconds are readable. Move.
**16:36:53**
